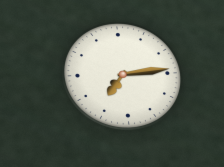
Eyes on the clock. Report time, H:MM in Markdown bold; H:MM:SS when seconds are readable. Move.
**7:14**
